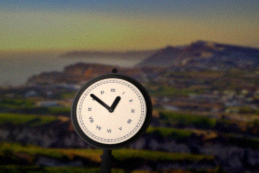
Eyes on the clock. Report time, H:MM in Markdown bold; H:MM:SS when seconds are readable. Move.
**12:51**
